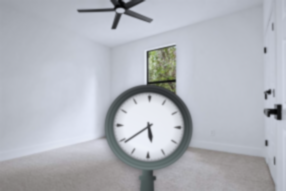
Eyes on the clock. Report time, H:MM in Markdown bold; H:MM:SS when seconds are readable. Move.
**5:39**
